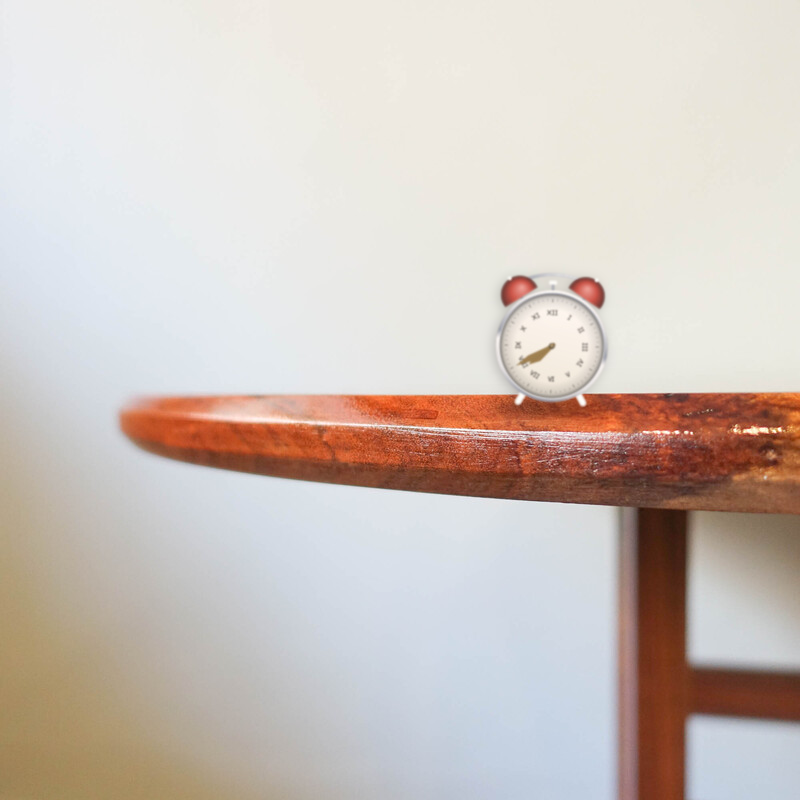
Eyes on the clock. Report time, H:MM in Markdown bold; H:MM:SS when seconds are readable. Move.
**7:40**
